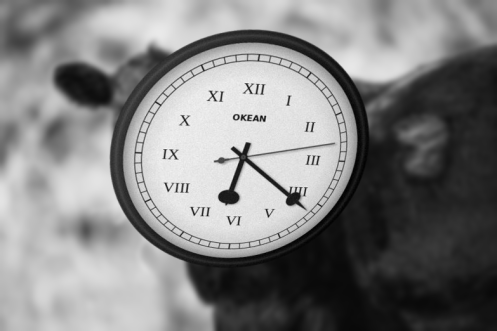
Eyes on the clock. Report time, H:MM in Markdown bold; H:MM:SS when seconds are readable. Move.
**6:21:13**
